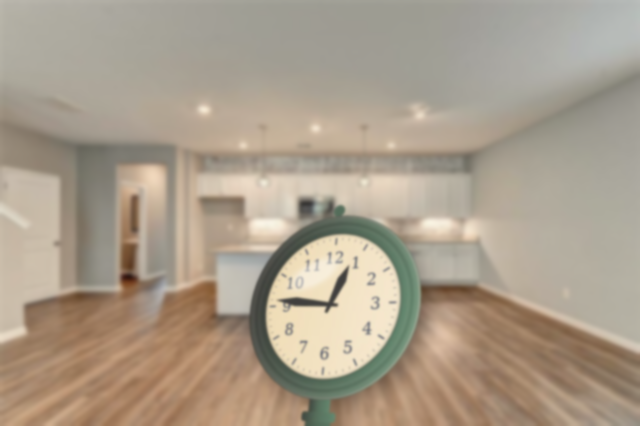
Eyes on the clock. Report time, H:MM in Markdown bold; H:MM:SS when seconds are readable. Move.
**12:46**
